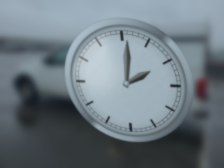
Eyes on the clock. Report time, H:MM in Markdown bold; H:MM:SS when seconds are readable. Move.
**2:01**
